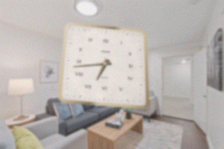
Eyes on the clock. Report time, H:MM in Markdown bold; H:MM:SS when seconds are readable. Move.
**6:43**
